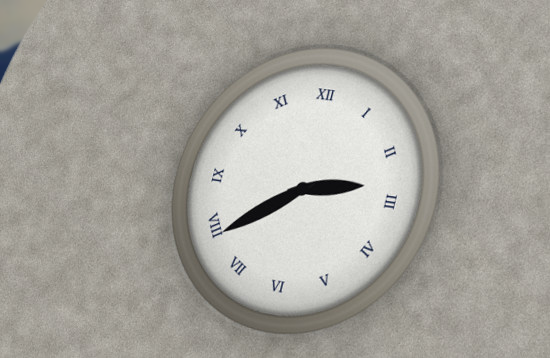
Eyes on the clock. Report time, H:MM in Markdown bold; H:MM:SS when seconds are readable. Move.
**2:39**
